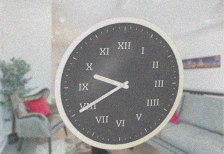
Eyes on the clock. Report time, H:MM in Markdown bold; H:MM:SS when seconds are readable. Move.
**9:40**
